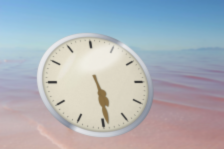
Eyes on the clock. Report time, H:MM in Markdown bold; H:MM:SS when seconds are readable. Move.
**5:29**
